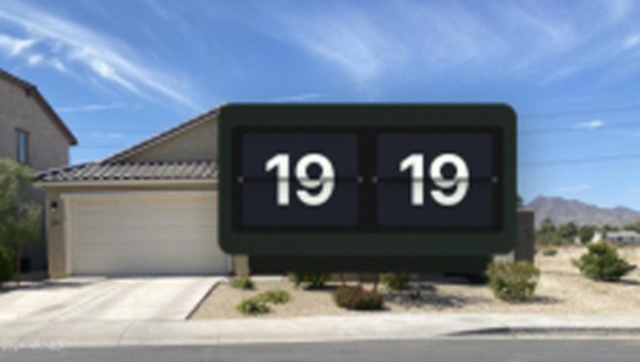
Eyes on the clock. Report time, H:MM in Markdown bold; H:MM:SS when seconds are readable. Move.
**19:19**
